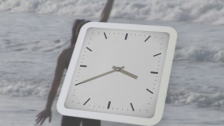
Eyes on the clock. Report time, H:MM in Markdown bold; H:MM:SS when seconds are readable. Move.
**3:40**
